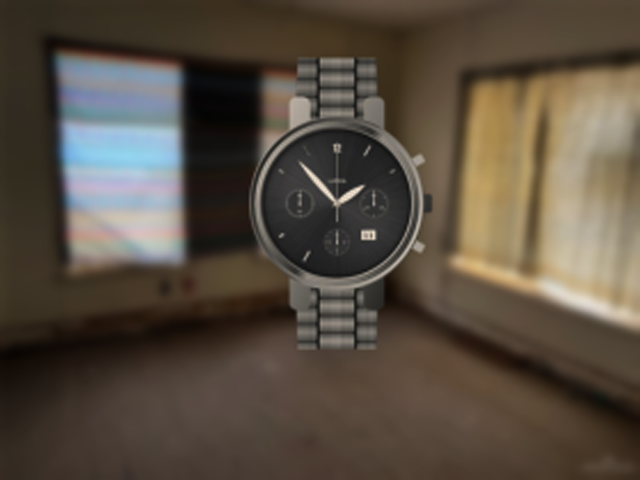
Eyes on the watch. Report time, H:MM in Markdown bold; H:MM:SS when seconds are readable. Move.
**1:53**
